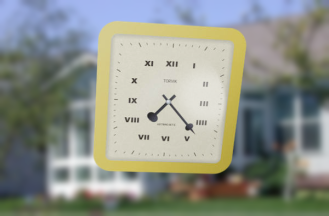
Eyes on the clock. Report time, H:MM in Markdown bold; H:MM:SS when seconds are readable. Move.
**7:23**
